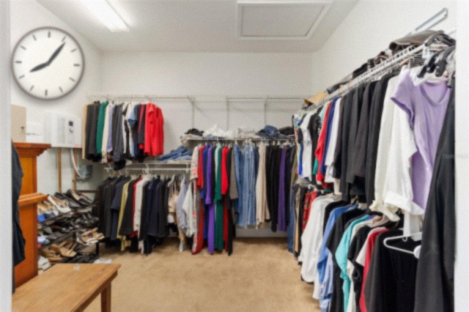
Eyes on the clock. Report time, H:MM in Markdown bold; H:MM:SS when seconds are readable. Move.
**8:06**
